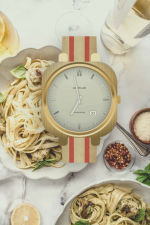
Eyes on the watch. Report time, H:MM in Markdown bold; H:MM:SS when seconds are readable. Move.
**6:58**
